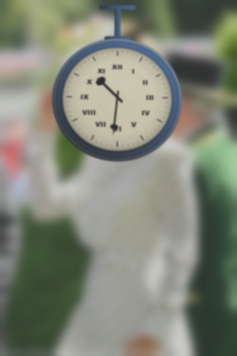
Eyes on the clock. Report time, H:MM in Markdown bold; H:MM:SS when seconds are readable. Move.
**10:31**
